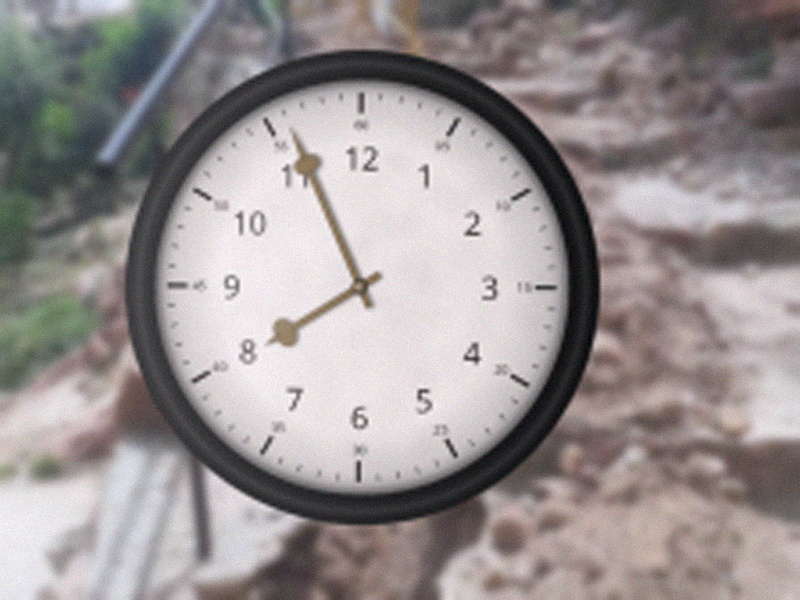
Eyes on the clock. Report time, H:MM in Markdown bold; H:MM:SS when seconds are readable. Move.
**7:56**
